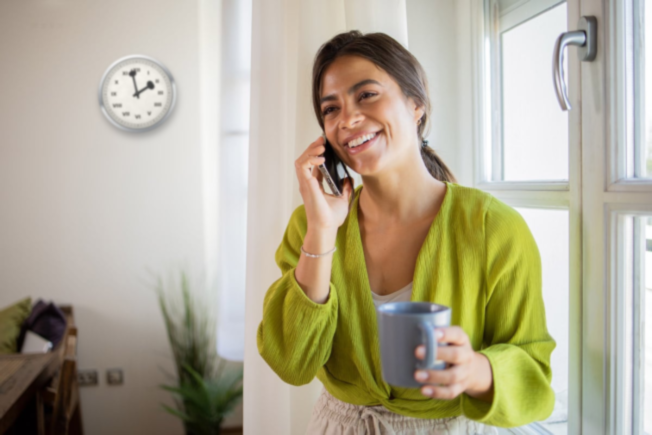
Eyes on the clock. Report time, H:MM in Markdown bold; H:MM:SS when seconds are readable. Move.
**1:58**
